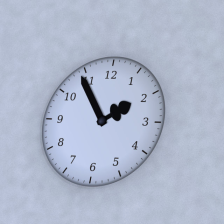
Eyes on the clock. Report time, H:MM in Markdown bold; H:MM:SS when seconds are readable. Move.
**1:54**
